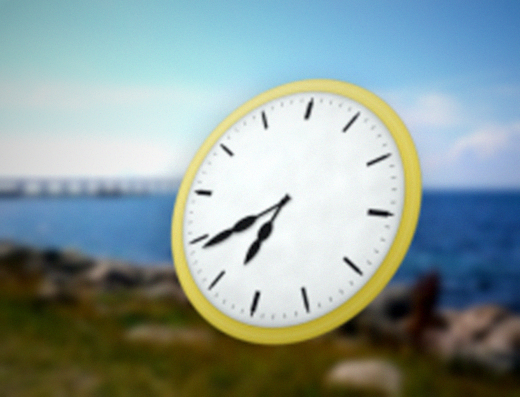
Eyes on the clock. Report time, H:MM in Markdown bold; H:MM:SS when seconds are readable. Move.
**6:39**
